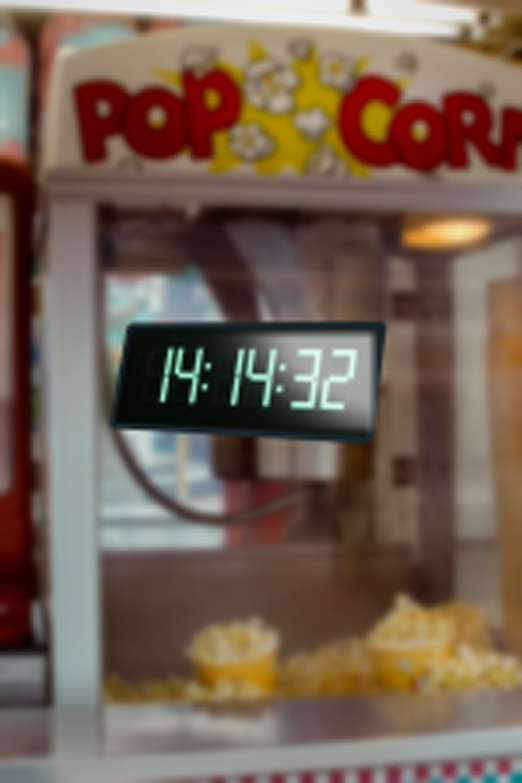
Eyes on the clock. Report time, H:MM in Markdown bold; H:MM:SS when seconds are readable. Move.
**14:14:32**
